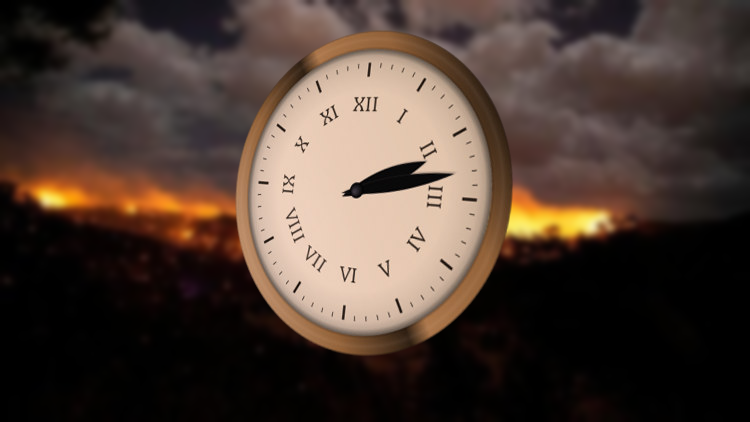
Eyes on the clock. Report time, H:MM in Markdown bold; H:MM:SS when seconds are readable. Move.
**2:13**
